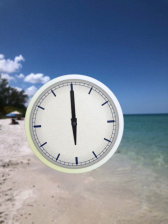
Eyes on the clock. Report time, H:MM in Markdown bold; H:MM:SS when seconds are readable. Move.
**6:00**
